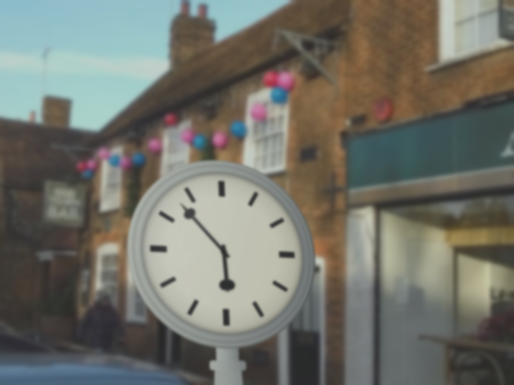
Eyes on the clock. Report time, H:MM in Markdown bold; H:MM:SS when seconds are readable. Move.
**5:53**
